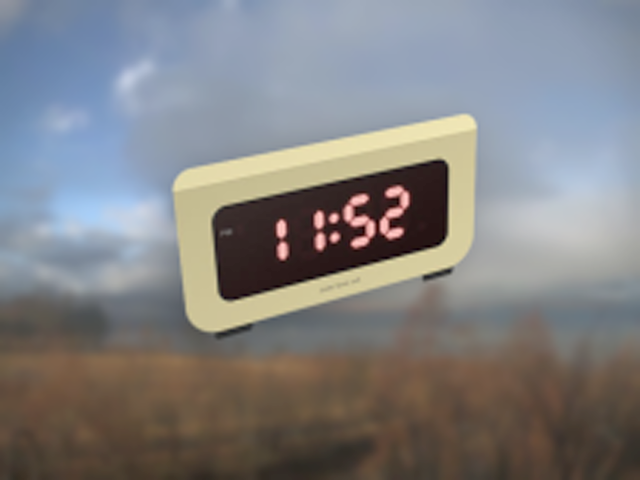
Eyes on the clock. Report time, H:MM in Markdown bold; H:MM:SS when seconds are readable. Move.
**11:52**
